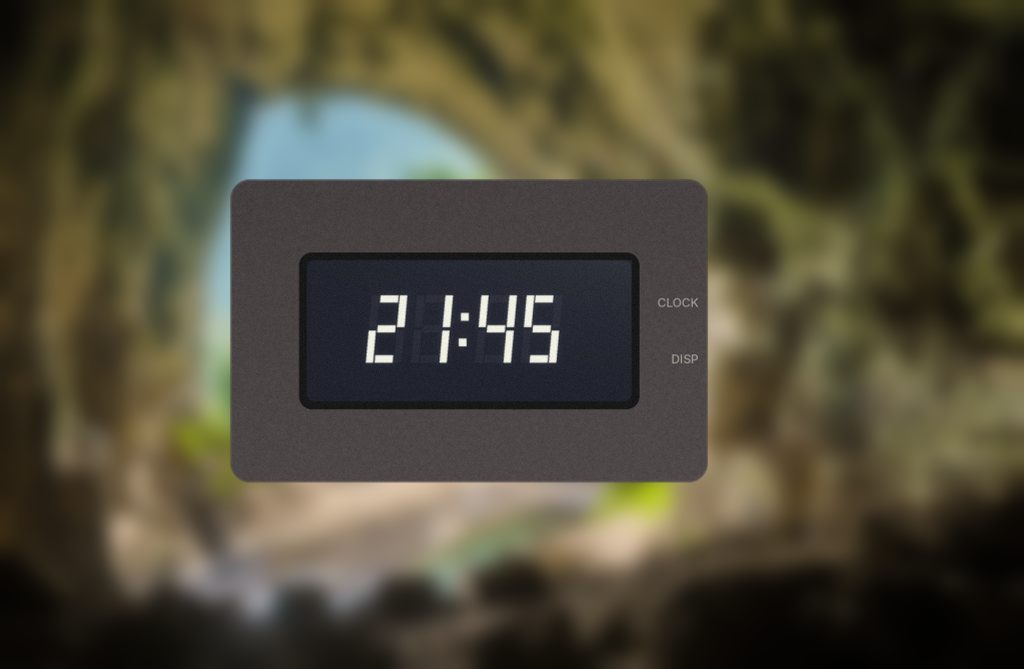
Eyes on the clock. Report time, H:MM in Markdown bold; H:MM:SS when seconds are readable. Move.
**21:45**
